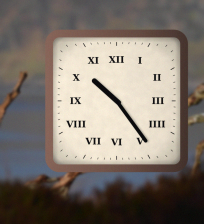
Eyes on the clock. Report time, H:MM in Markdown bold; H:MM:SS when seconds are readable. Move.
**10:24**
